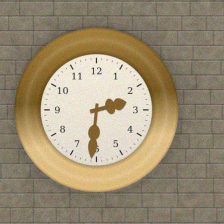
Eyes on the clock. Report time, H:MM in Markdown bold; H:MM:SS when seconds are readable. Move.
**2:31**
